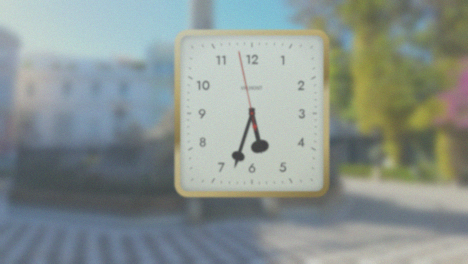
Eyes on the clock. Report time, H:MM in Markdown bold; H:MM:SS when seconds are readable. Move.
**5:32:58**
